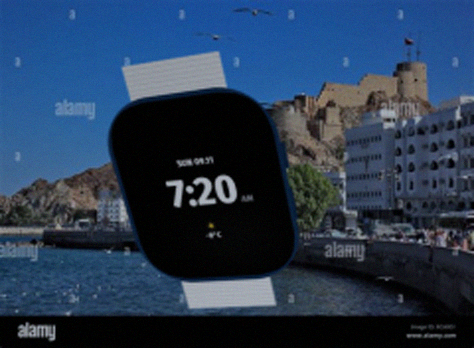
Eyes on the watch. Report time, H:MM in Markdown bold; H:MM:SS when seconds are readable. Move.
**7:20**
